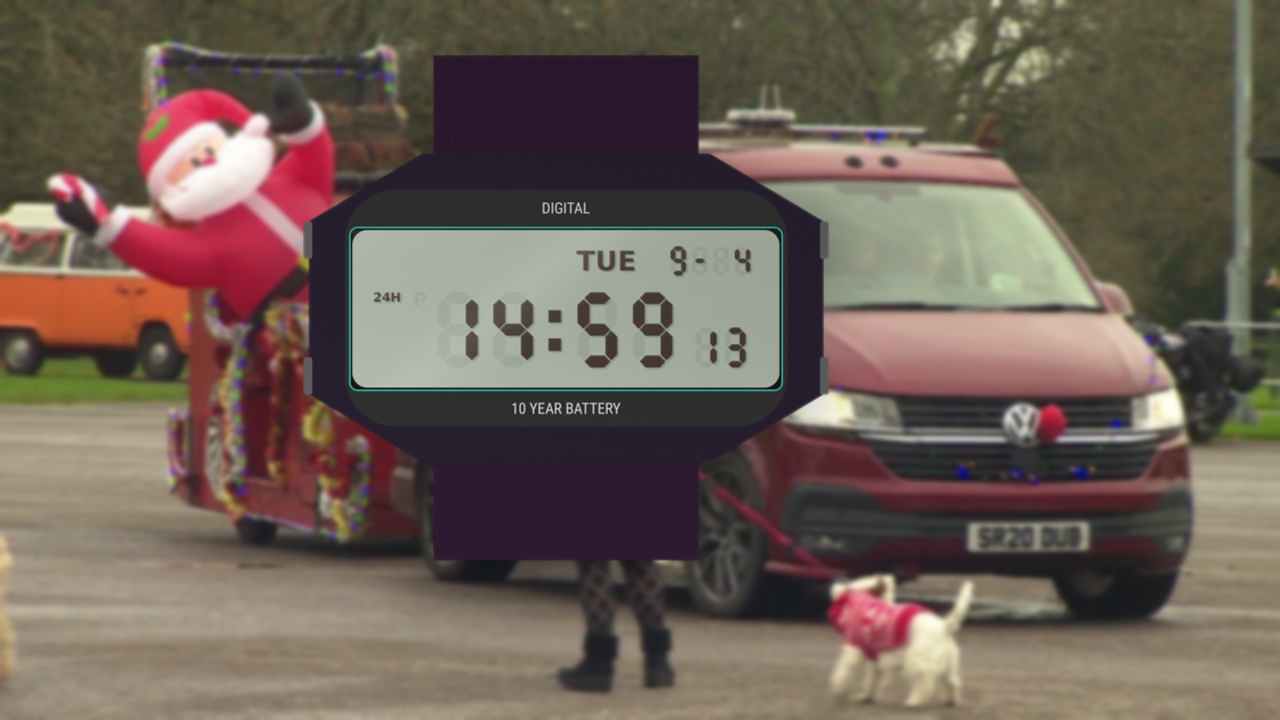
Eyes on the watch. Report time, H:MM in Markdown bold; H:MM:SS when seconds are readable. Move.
**14:59:13**
